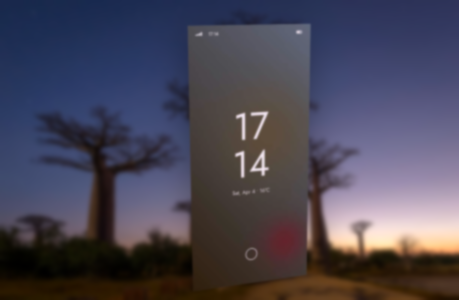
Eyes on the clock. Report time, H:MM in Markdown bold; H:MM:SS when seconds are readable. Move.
**17:14**
